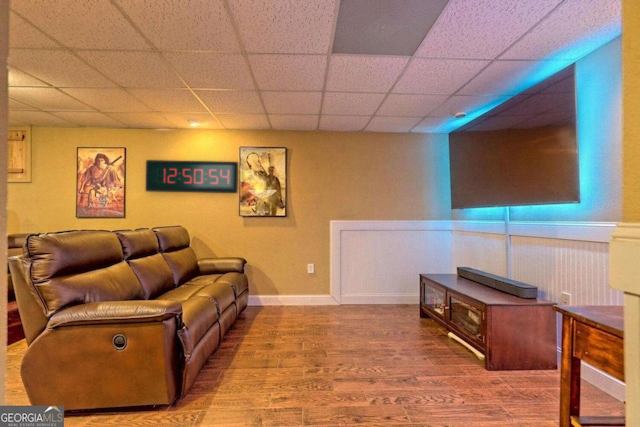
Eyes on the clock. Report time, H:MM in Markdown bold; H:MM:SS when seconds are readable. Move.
**12:50:54**
